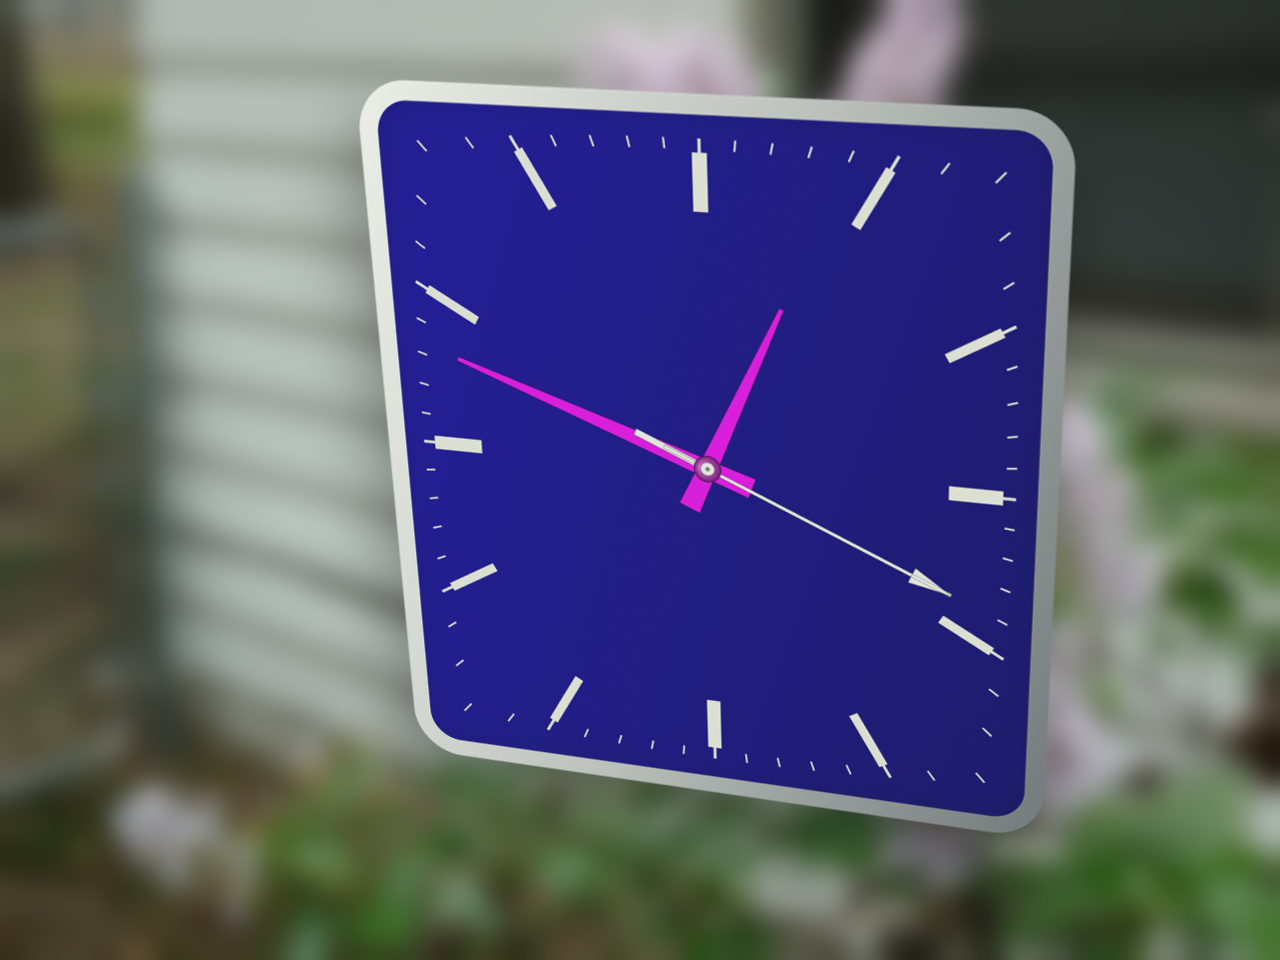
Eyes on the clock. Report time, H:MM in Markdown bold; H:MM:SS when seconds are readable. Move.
**12:48:19**
